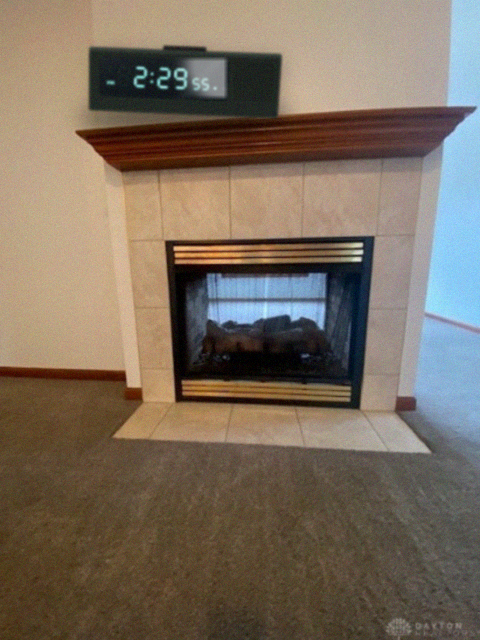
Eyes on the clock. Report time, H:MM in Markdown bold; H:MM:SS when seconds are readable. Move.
**2:29**
